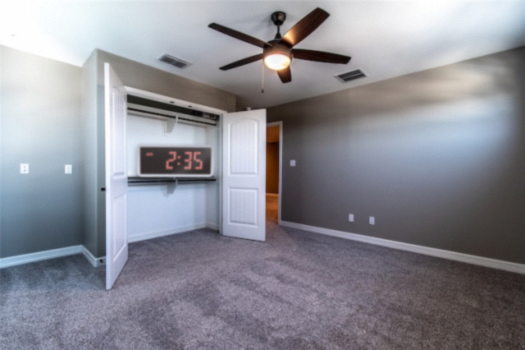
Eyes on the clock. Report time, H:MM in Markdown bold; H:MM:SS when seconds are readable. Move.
**2:35**
